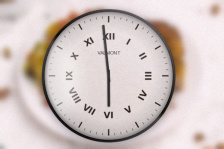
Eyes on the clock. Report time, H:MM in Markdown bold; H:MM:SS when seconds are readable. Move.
**5:59**
